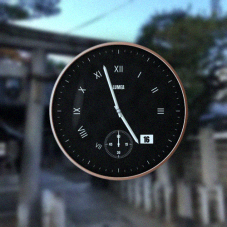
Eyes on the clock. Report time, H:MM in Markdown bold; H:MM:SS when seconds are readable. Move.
**4:57**
